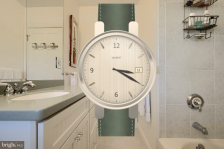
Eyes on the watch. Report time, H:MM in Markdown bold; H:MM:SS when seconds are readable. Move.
**3:20**
